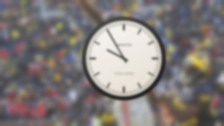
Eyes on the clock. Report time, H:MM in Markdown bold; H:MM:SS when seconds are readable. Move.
**9:55**
